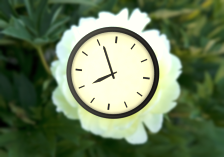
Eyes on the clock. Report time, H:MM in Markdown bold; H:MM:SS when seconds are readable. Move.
**7:56**
